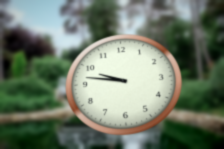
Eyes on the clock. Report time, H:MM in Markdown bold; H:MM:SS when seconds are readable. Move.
**9:47**
